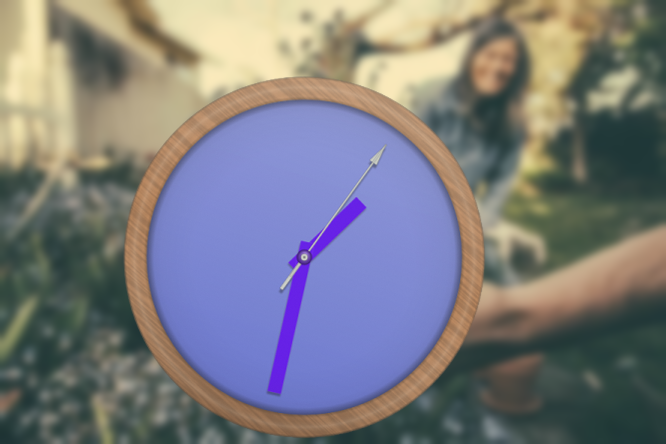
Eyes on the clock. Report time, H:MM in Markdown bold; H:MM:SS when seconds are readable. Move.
**1:32:06**
